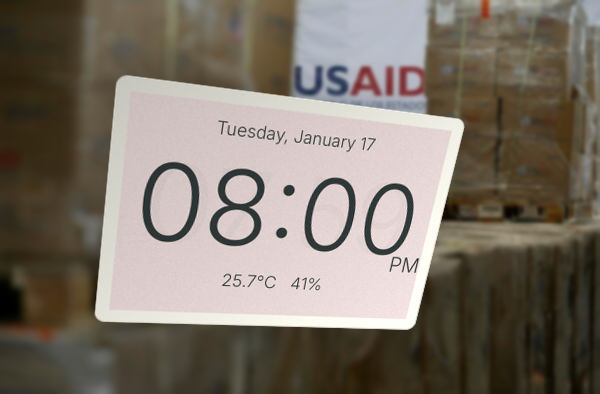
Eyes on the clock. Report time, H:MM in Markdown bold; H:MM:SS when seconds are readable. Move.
**8:00**
